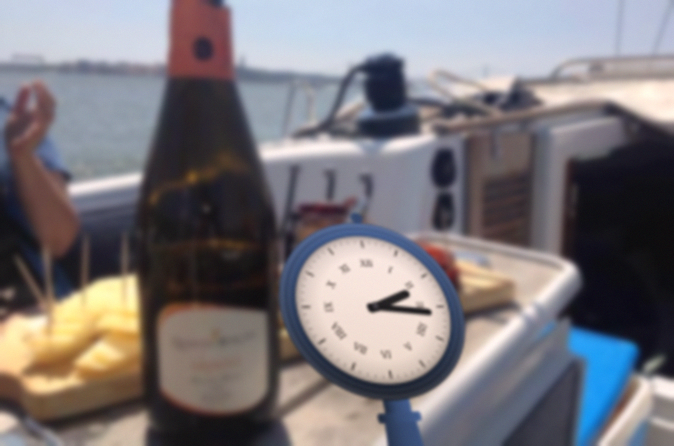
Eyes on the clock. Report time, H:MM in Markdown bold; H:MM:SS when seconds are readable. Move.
**2:16**
